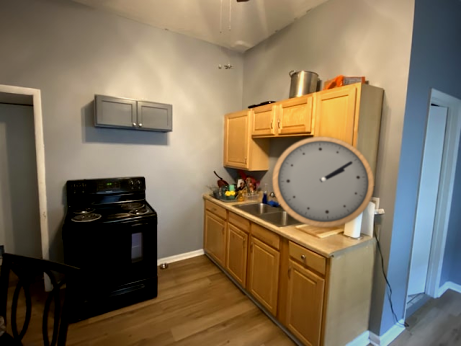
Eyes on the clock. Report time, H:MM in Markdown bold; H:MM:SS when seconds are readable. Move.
**2:10**
